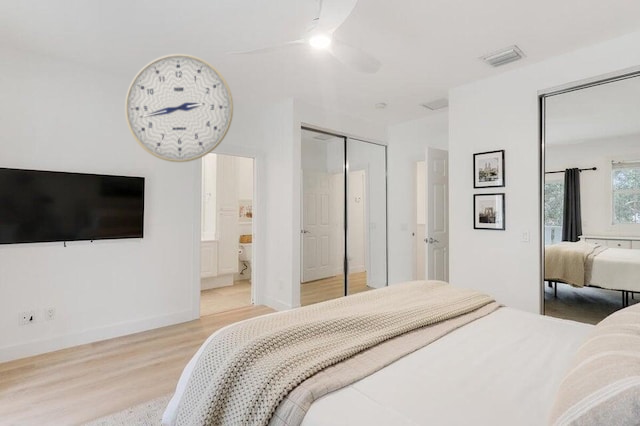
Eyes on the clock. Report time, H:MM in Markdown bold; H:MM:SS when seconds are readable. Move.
**2:43**
